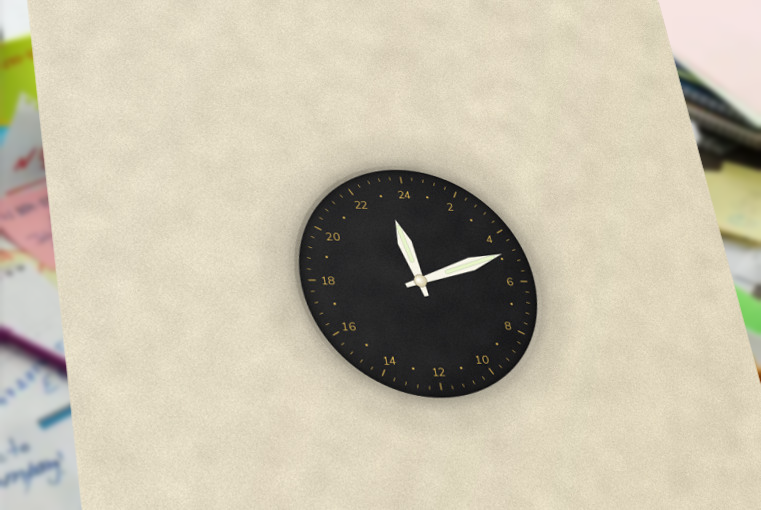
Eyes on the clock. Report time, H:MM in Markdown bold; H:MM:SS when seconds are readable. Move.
**23:12**
